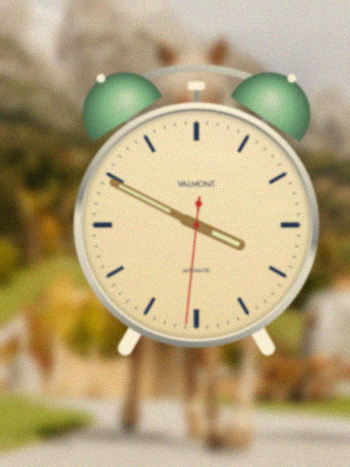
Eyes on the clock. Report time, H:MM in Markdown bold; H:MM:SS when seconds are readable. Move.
**3:49:31**
